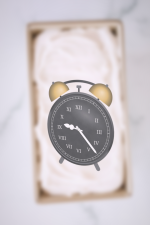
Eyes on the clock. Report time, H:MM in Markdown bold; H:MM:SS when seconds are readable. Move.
**9:23**
